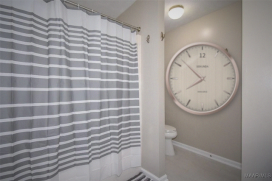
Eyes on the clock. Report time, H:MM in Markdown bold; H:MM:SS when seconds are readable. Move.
**7:52**
